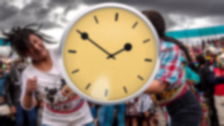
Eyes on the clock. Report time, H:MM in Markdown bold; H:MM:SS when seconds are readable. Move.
**1:50**
